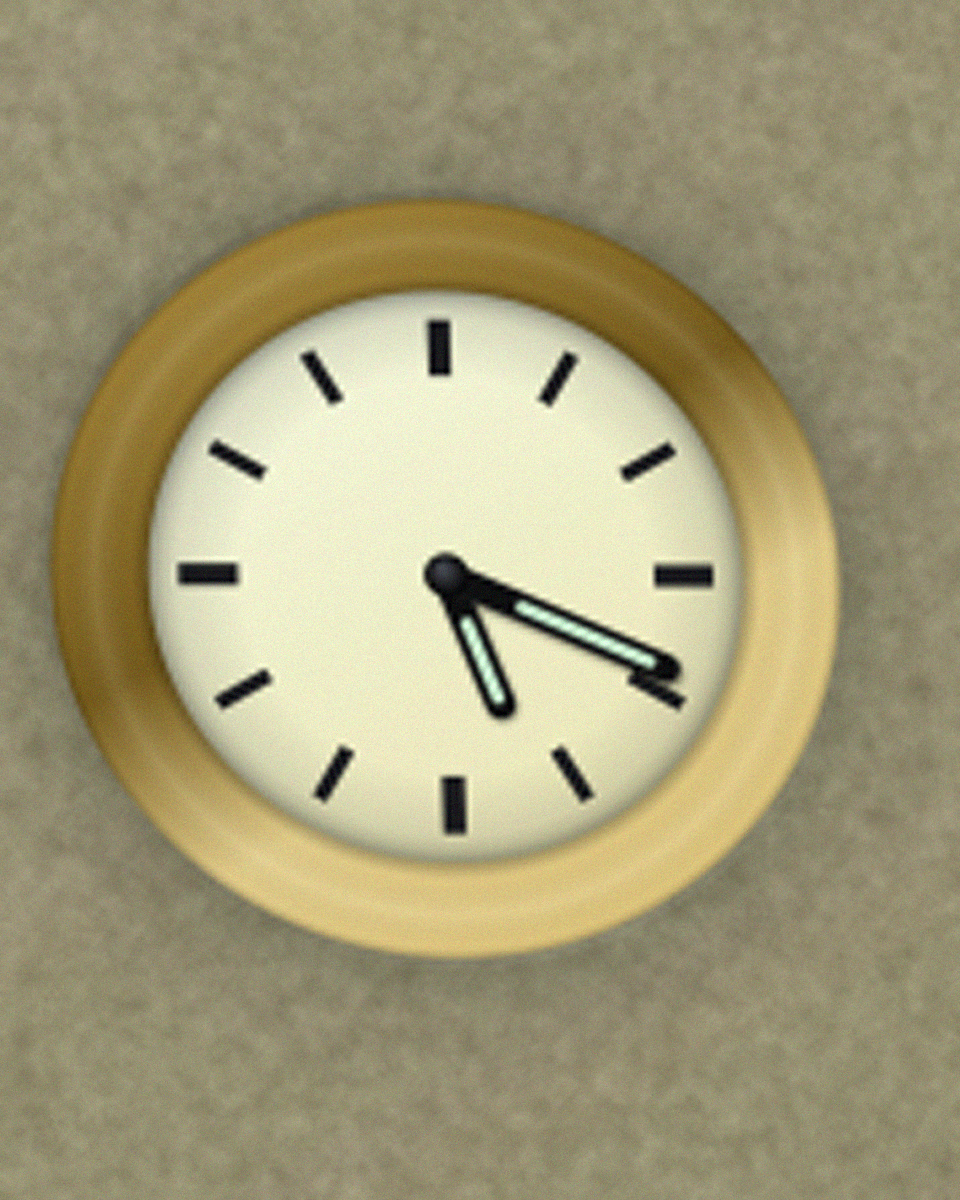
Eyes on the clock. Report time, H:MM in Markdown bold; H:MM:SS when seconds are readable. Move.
**5:19**
